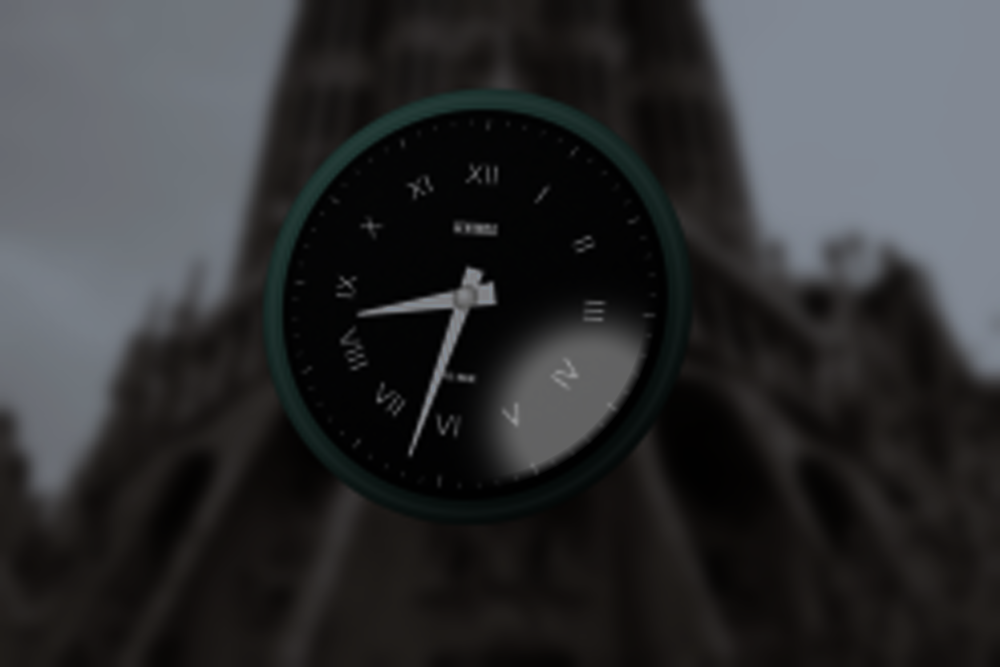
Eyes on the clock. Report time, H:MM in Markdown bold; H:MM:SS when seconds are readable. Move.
**8:32**
